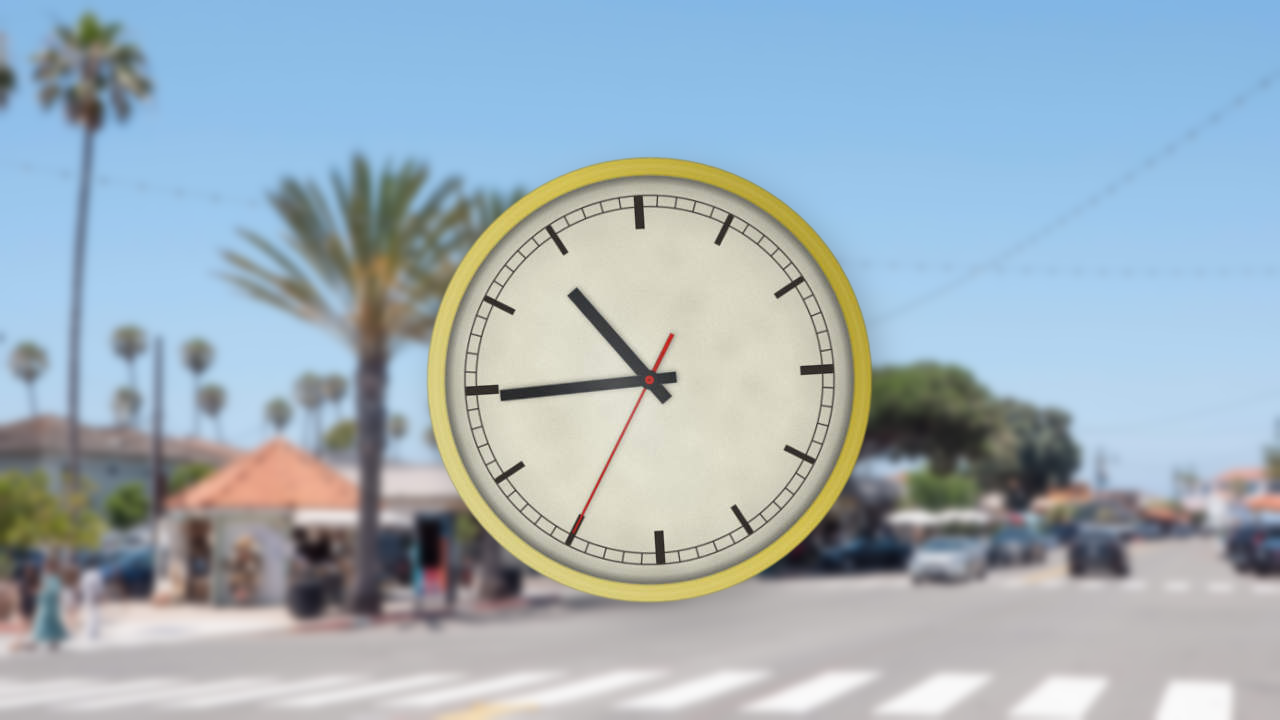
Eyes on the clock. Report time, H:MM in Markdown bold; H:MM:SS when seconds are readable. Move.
**10:44:35**
